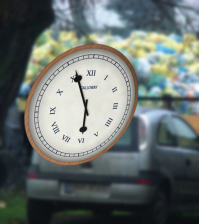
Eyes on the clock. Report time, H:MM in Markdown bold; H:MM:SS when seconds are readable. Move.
**5:56**
